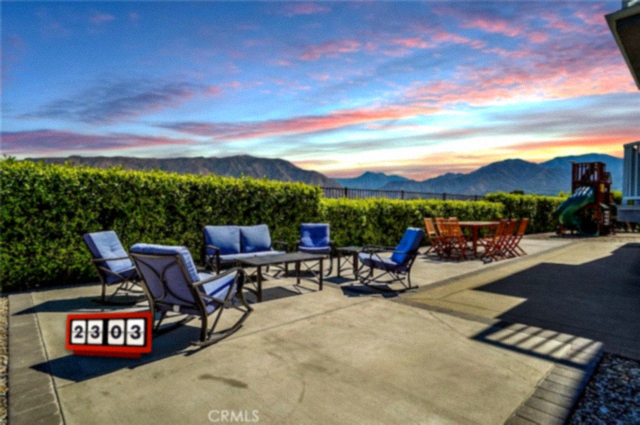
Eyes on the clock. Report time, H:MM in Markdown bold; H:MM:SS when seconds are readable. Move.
**23:03**
